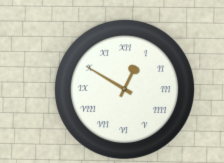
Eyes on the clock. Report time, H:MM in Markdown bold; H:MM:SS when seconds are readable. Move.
**12:50**
